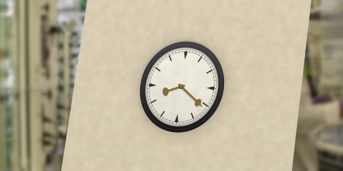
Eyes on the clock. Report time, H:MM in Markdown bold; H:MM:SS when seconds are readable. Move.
**8:21**
